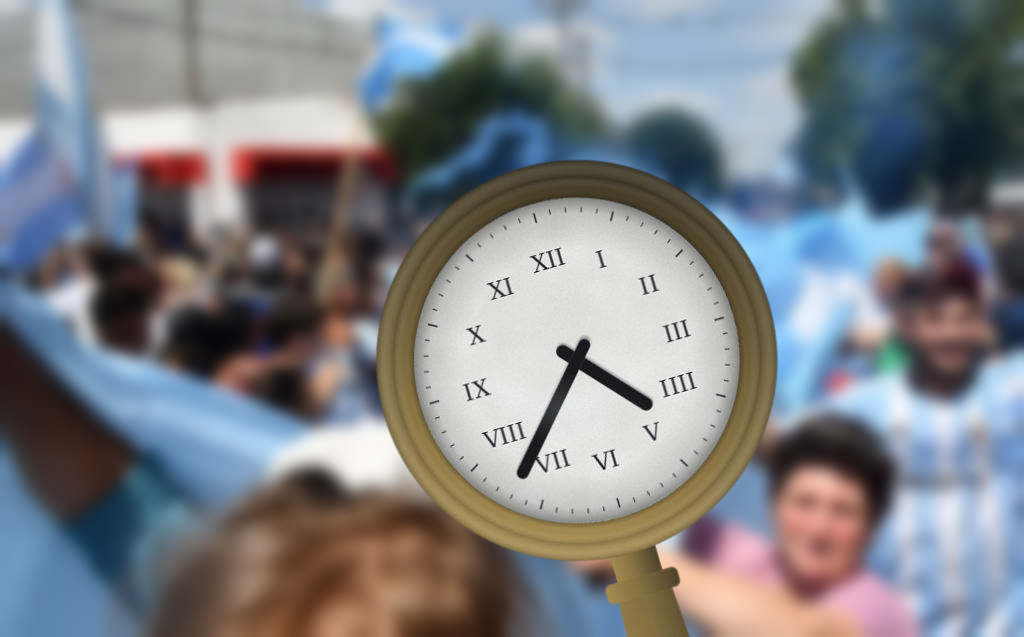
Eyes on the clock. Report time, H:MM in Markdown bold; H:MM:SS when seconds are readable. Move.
**4:37**
